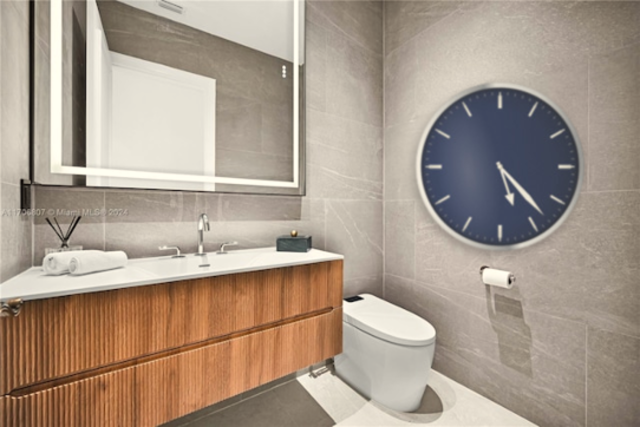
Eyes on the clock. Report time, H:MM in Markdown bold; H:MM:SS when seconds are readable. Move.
**5:23**
